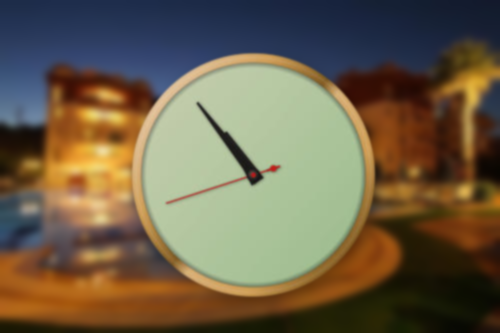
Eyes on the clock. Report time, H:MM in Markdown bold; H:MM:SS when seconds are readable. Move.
**10:53:42**
